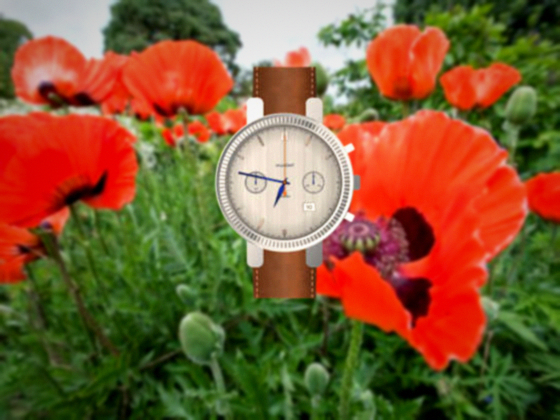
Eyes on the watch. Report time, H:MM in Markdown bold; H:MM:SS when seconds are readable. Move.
**6:47**
